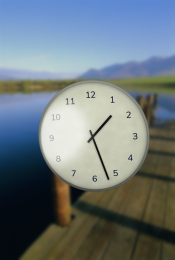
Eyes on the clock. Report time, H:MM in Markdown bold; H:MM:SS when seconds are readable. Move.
**1:27**
